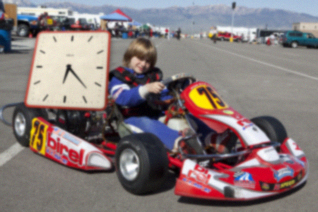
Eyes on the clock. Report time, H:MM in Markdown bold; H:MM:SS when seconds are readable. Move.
**6:23**
